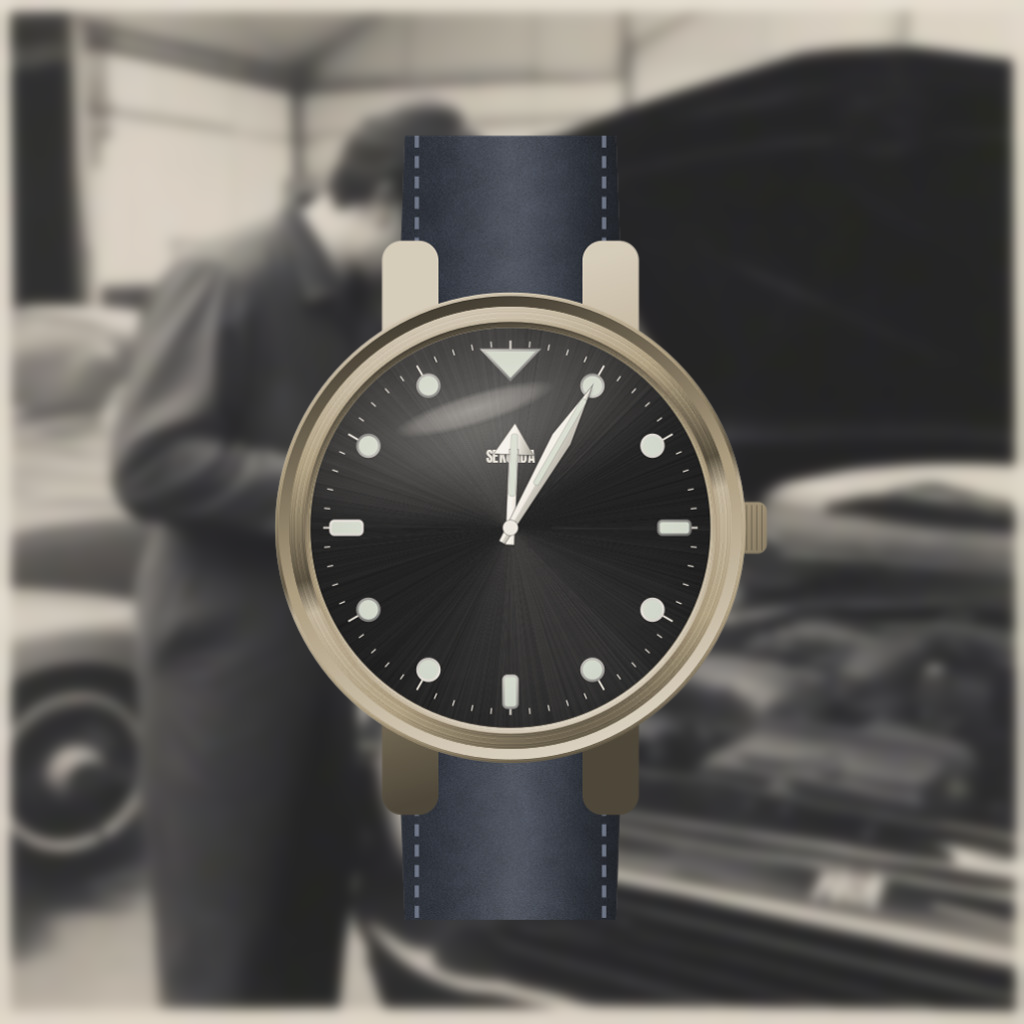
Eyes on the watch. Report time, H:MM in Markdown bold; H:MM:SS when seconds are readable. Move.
**12:05**
